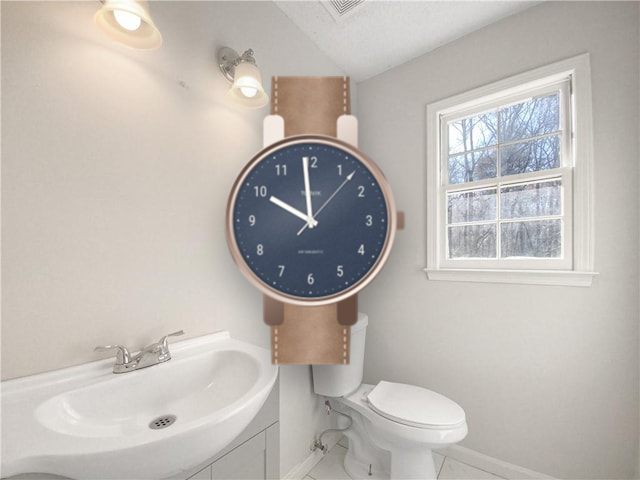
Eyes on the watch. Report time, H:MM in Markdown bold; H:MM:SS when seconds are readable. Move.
**9:59:07**
